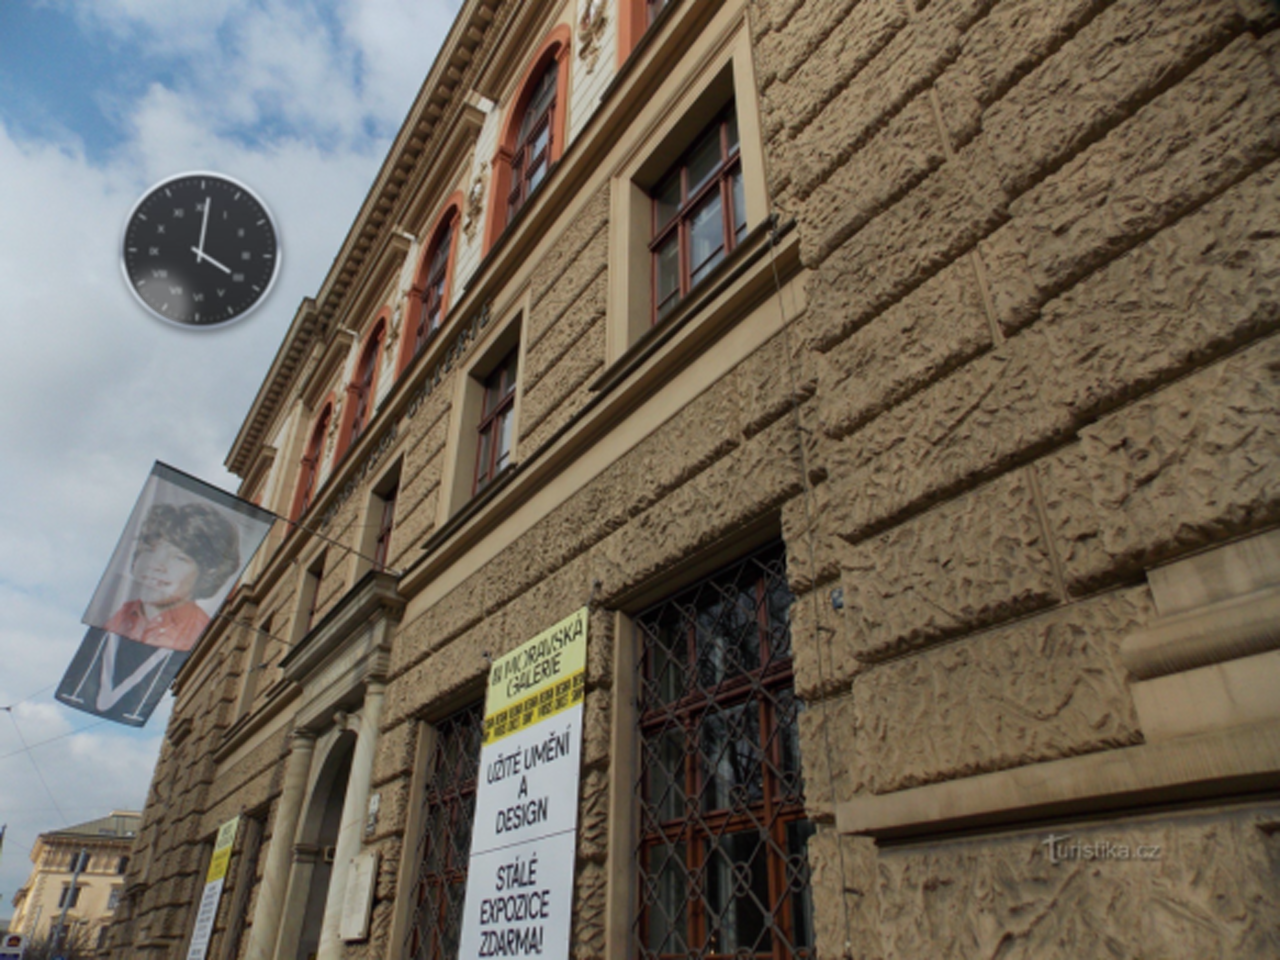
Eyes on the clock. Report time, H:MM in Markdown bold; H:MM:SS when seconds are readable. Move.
**4:01**
